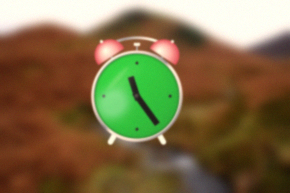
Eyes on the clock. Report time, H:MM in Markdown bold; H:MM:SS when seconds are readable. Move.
**11:24**
